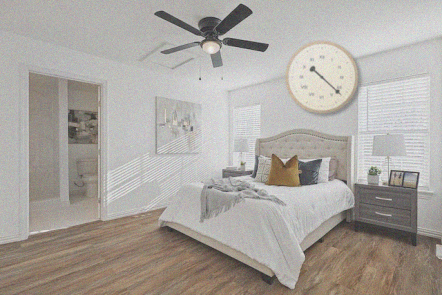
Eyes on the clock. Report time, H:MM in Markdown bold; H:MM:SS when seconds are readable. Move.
**10:22**
